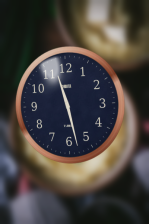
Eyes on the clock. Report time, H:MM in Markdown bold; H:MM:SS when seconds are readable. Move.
**11:28**
